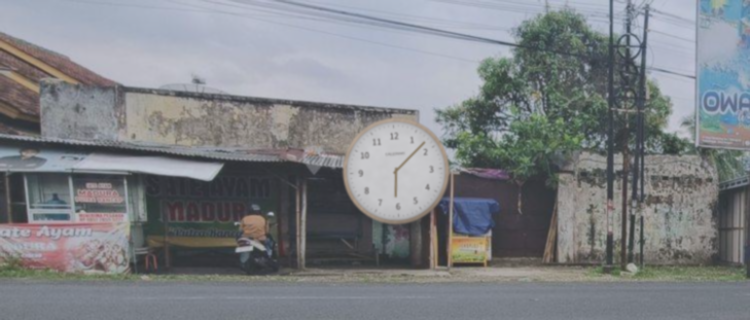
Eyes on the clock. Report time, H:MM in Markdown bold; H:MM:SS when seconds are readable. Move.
**6:08**
